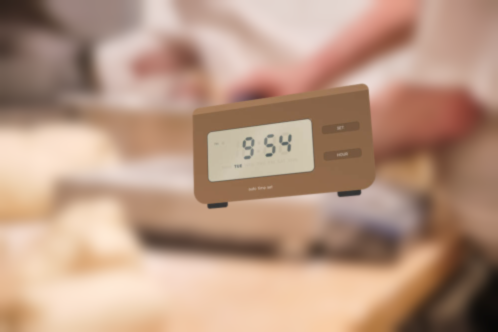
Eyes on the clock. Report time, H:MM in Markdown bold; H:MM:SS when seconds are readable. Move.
**9:54**
